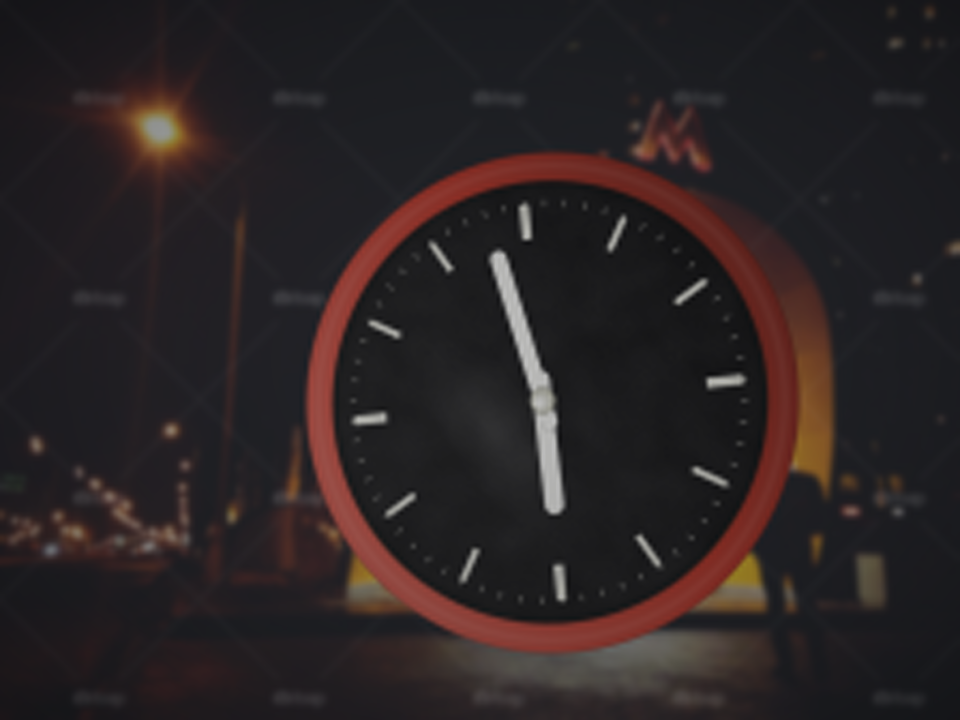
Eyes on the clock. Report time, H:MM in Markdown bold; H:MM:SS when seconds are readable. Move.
**5:58**
